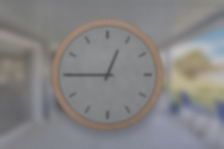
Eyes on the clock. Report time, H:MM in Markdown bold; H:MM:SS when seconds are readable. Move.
**12:45**
